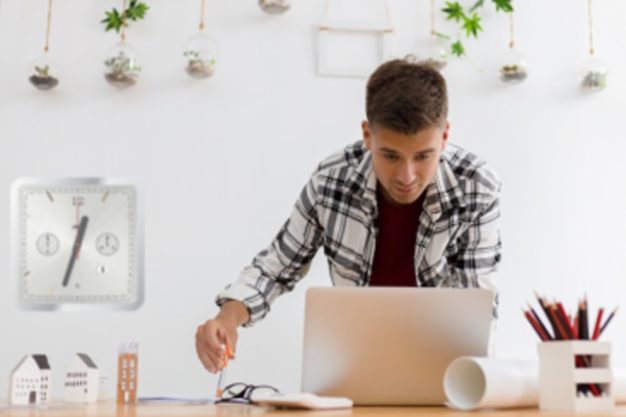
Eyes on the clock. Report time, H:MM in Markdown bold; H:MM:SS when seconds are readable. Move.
**12:33**
